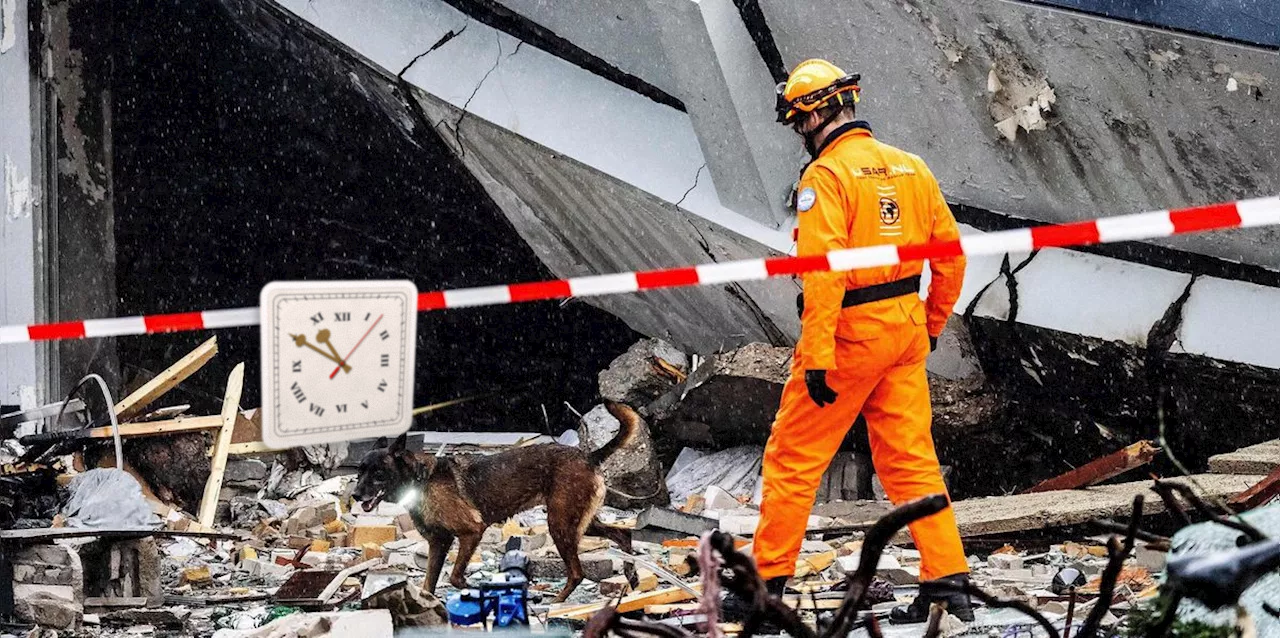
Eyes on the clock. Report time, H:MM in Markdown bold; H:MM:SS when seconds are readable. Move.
**10:50:07**
